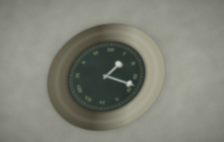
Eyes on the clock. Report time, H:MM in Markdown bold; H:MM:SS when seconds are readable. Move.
**1:18**
